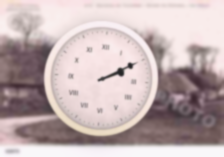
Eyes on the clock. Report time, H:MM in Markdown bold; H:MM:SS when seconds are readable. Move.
**2:10**
